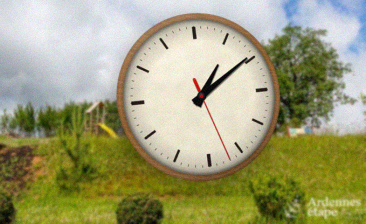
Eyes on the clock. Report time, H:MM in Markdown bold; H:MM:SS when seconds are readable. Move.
**1:09:27**
